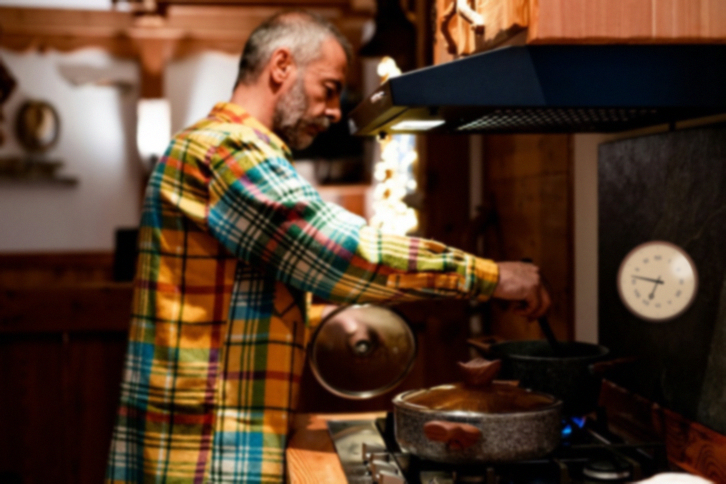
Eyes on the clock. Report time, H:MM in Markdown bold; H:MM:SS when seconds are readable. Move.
**6:47**
